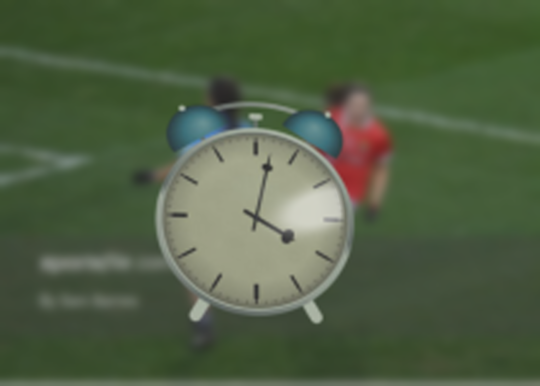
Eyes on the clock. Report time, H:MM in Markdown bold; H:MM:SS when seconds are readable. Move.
**4:02**
